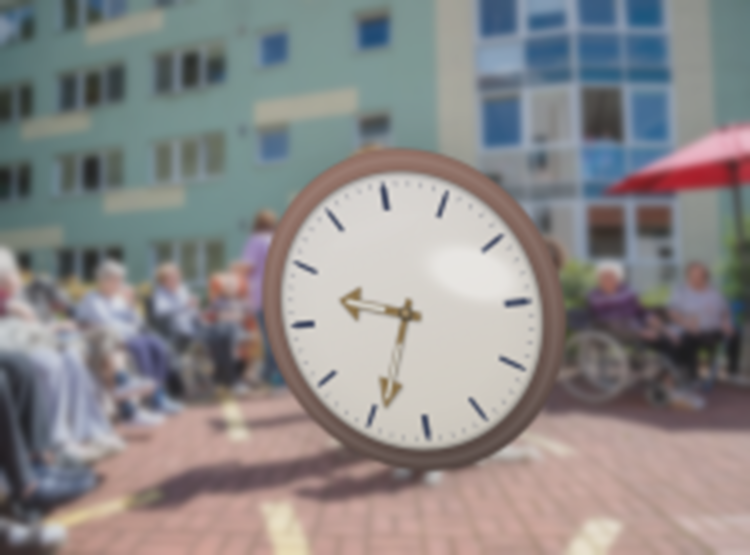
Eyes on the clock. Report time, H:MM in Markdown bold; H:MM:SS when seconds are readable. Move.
**9:34**
